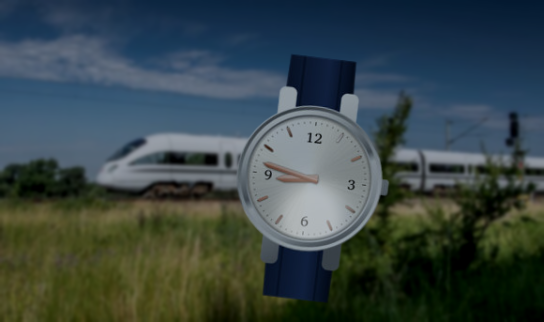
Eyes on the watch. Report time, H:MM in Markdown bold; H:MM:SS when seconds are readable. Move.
**8:47**
